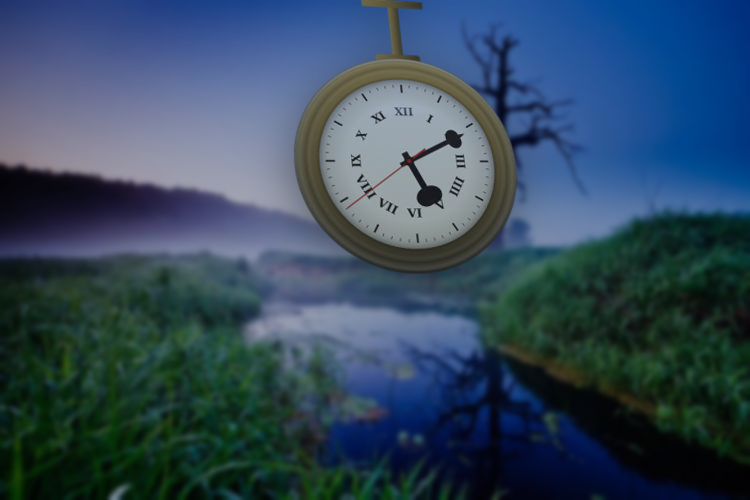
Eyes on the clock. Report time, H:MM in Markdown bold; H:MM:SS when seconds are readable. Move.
**5:10:39**
